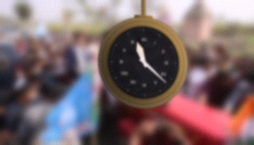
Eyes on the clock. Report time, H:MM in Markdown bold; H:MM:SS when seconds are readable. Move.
**11:22**
